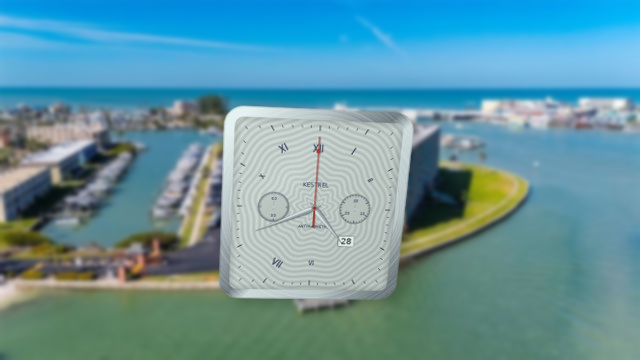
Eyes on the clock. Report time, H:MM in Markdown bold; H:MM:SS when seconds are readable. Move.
**4:41**
